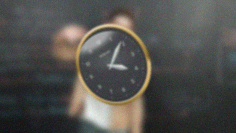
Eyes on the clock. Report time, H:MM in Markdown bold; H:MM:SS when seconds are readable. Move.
**4:09**
